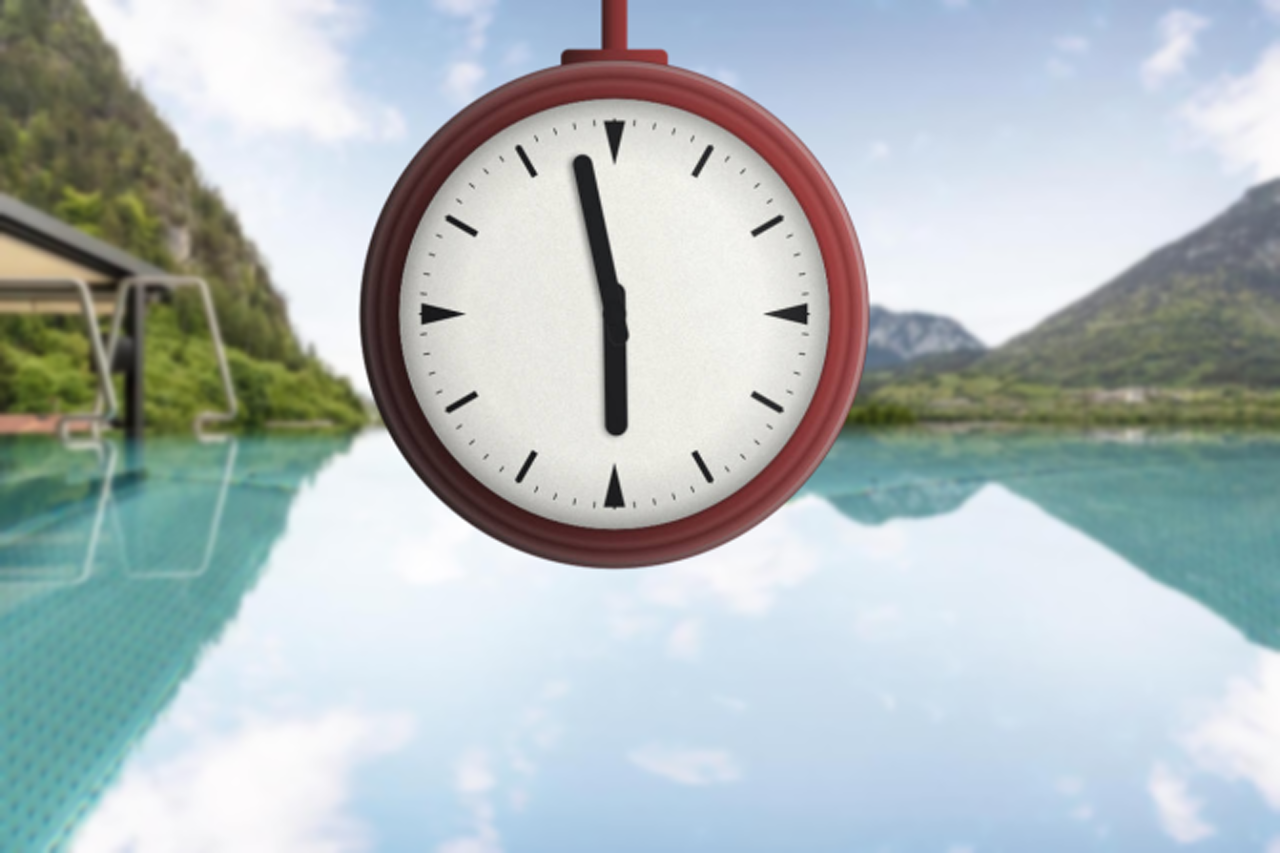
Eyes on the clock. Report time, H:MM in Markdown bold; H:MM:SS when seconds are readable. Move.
**5:58**
